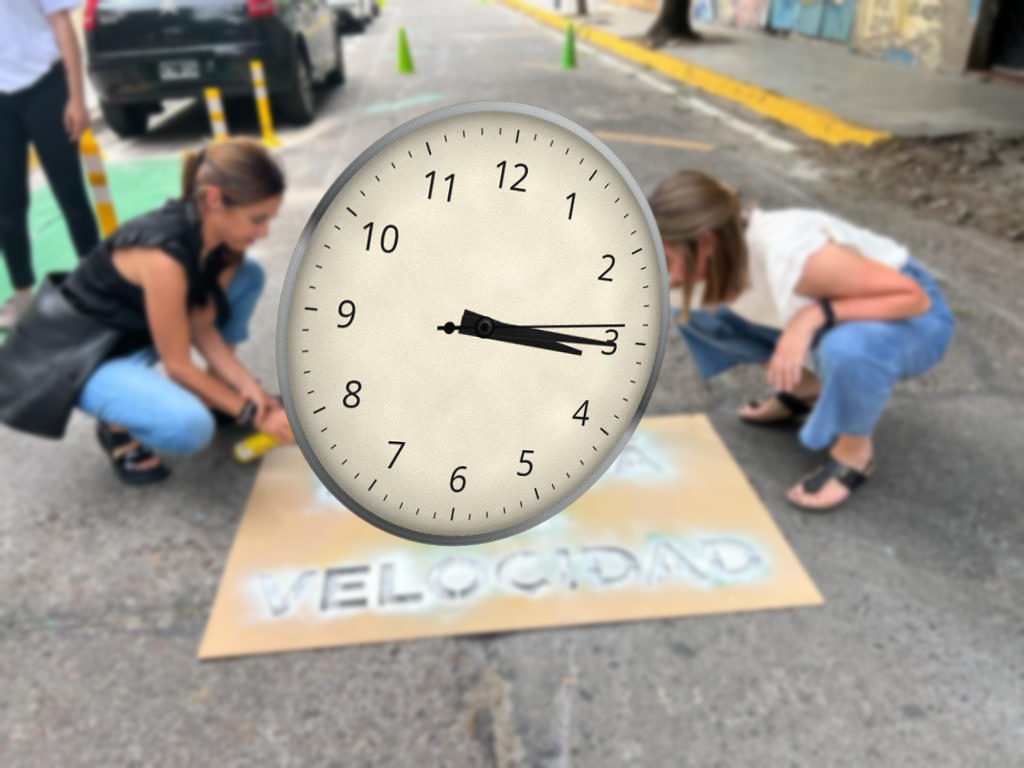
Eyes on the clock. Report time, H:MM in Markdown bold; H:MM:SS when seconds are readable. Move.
**3:15:14**
